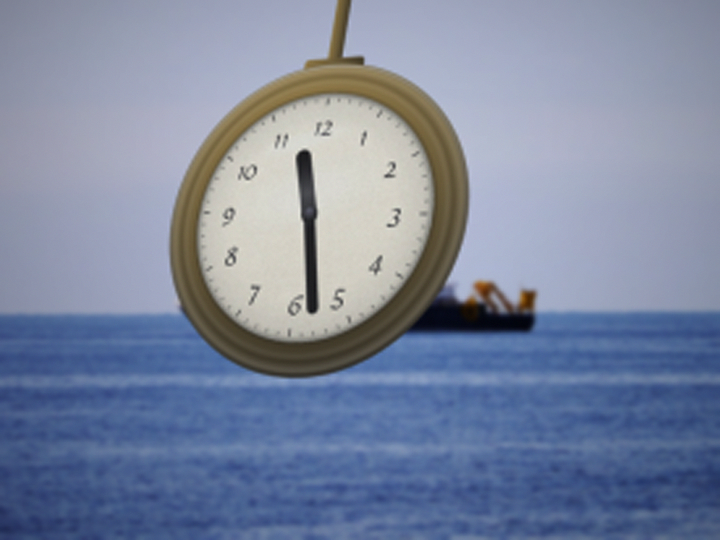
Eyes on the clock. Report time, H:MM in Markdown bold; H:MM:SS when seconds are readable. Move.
**11:28**
